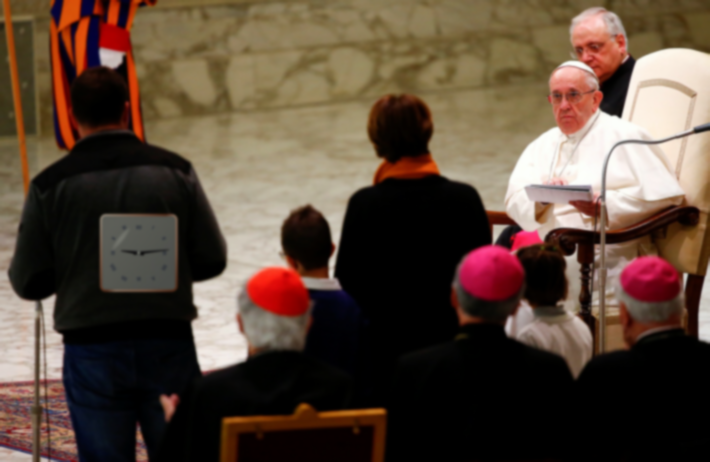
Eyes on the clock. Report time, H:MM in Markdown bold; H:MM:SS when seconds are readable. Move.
**9:14**
